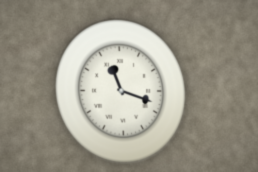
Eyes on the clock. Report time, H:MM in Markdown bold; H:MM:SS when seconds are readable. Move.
**11:18**
